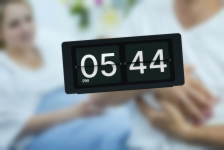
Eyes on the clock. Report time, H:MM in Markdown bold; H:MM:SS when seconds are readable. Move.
**5:44**
